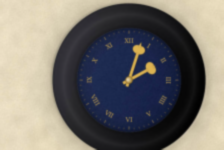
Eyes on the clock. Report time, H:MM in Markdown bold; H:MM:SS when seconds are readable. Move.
**2:03**
